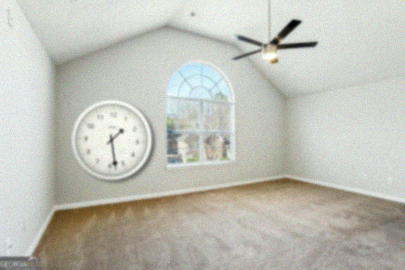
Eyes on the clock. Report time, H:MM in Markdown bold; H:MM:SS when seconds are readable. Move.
**1:28**
